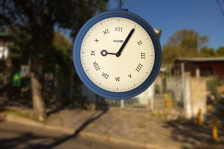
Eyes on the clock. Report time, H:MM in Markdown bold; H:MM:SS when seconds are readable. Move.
**9:05**
